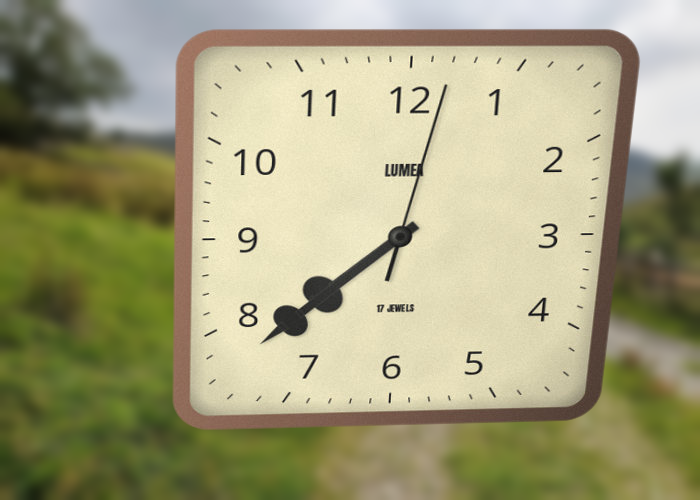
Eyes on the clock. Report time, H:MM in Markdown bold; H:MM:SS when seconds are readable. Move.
**7:38:02**
